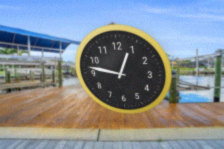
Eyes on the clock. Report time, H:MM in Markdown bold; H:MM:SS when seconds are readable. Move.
**12:47**
